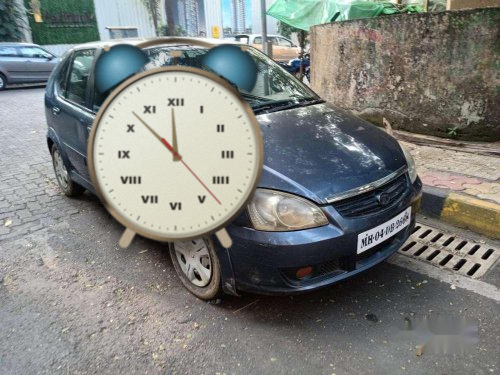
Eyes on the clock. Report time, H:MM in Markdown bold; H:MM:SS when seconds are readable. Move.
**11:52:23**
